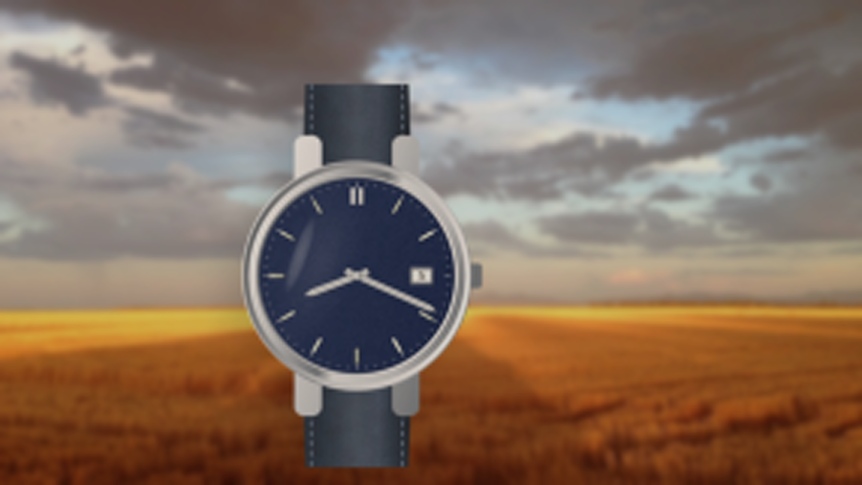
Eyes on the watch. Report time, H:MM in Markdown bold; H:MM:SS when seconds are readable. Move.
**8:19**
